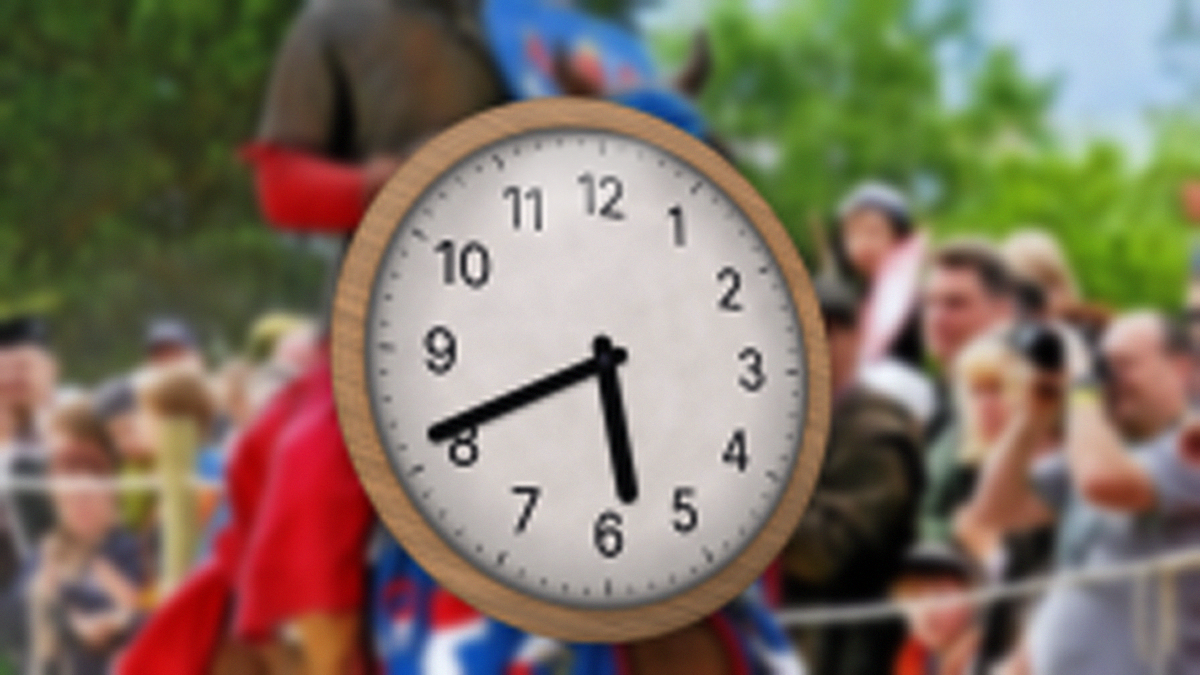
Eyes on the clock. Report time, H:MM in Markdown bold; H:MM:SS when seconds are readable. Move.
**5:41**
